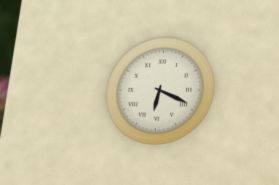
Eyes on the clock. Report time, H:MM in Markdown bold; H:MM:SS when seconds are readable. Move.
**6:19**
